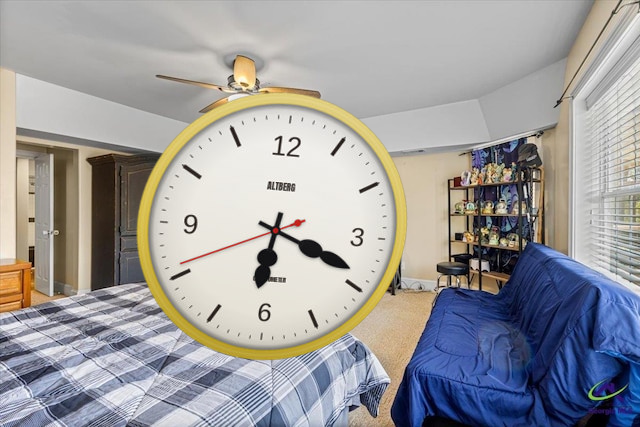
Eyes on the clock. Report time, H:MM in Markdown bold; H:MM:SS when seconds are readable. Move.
**6:18:41**
